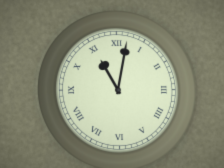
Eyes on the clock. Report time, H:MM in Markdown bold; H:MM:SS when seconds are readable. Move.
**11:02**
